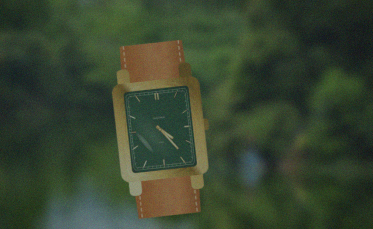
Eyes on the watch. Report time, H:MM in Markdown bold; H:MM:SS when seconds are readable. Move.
**4:24**
